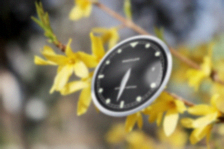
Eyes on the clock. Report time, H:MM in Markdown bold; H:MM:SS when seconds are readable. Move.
**6:32**
